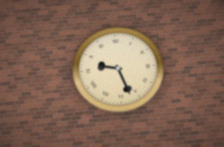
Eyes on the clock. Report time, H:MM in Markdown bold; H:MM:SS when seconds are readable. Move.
**9:27**
